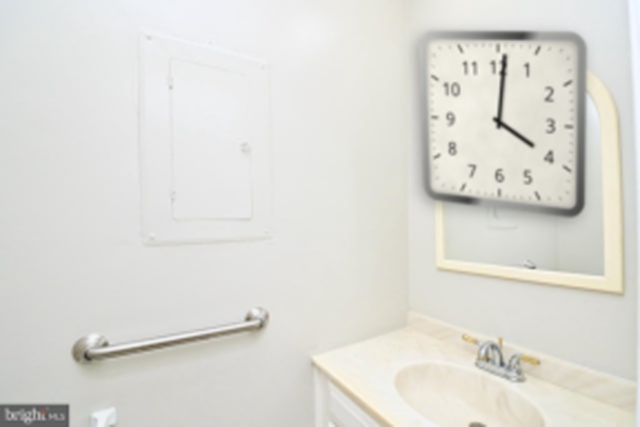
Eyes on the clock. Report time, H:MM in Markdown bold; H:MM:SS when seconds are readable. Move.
**4:01**
